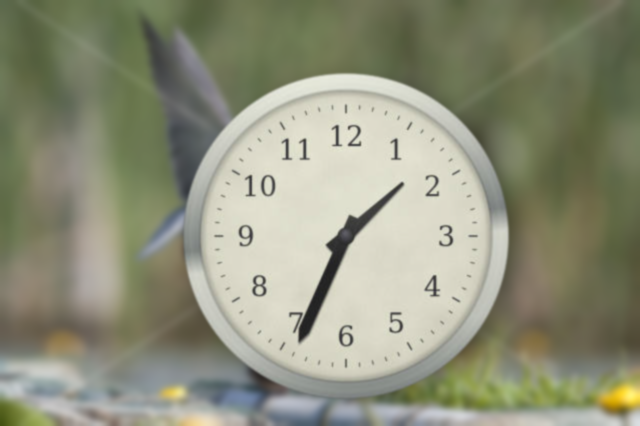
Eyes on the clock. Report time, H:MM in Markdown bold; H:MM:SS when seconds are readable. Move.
**1:34**
